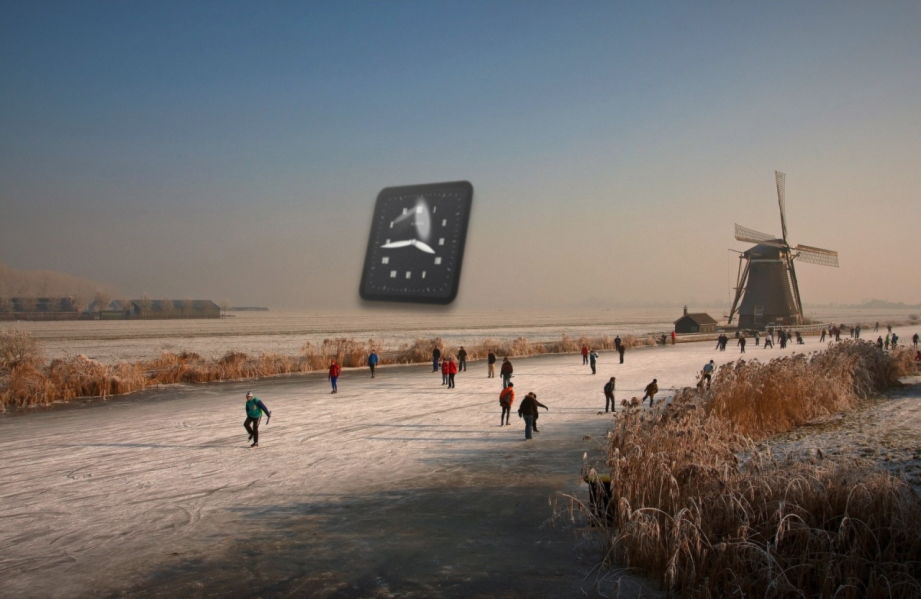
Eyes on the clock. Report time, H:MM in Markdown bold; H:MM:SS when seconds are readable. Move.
**3:44**
